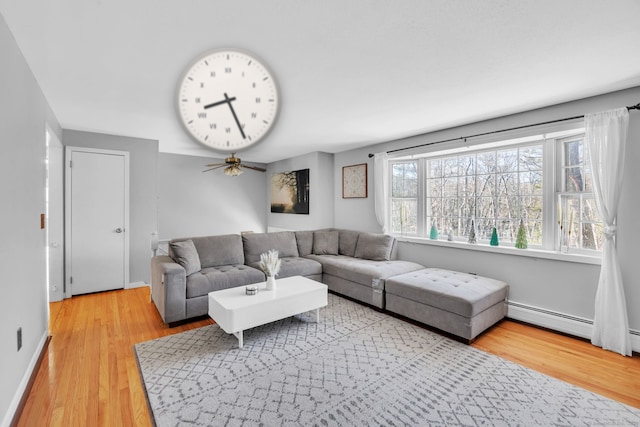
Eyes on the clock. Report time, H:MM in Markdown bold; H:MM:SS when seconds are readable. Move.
**8:26**
